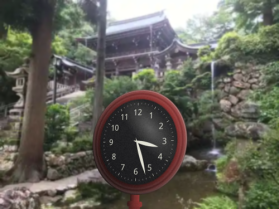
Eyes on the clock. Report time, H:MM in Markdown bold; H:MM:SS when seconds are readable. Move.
**3:27**
